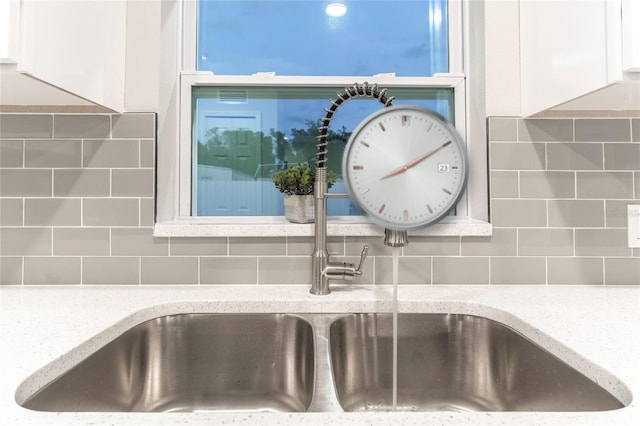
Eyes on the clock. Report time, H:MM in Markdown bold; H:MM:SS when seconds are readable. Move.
**8:10**
